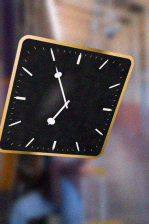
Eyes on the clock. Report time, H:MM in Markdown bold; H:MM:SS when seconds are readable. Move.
**6:55**
